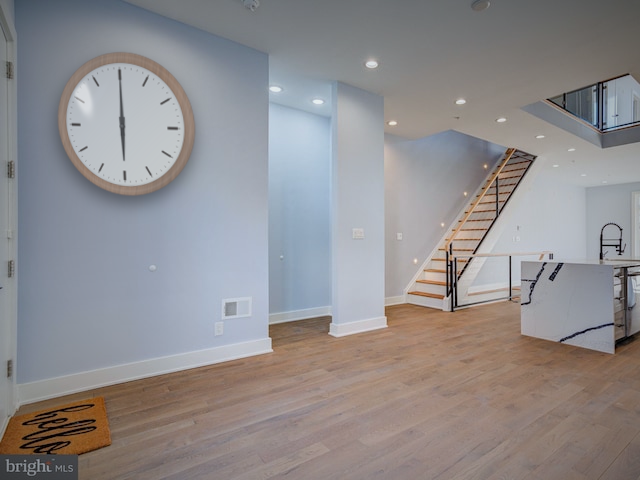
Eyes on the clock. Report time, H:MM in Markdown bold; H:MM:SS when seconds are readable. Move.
**6:00**
